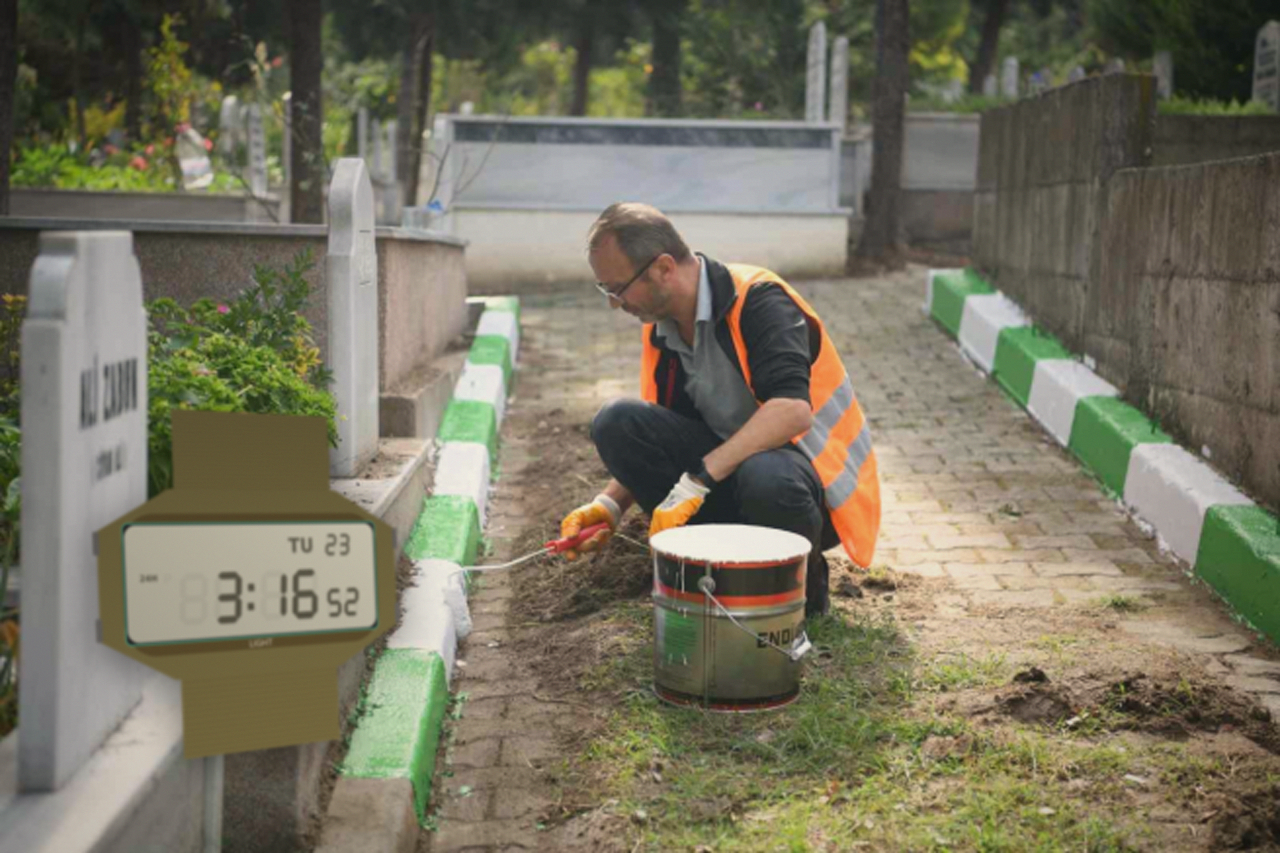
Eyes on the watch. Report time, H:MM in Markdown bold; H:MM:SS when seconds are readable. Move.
**3:16:52**
